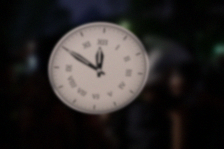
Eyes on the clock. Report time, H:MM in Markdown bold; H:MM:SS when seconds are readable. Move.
**11:50**
